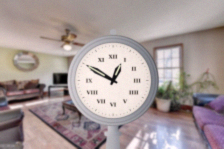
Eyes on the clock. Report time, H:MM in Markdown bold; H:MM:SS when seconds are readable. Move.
**12:50**
